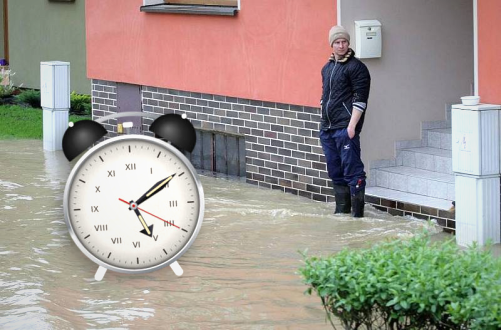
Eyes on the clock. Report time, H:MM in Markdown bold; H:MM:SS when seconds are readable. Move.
**5:09:20**
